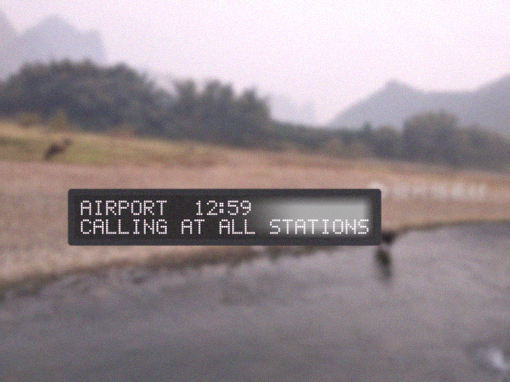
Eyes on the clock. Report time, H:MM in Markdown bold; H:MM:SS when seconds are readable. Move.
**12:59**
